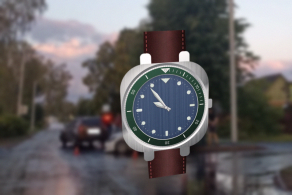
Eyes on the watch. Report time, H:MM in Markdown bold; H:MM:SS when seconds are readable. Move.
**9:54**
